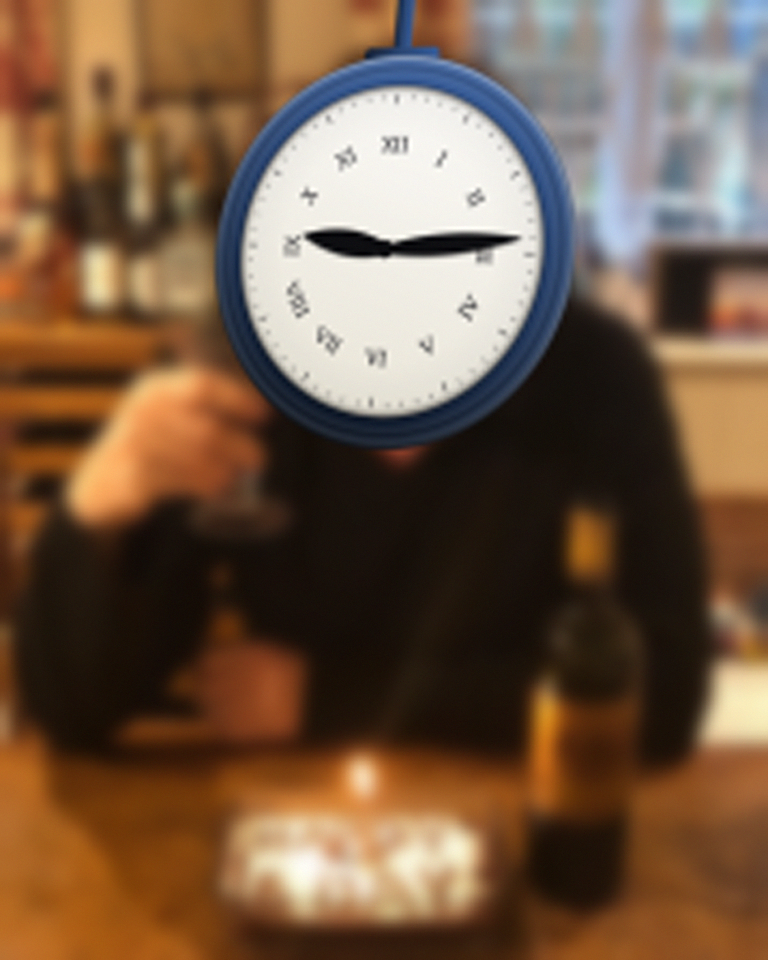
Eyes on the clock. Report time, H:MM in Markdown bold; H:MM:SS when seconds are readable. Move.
**9:14**
